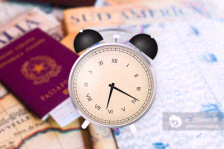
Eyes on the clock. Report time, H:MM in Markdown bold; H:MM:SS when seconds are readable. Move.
**6:19**
